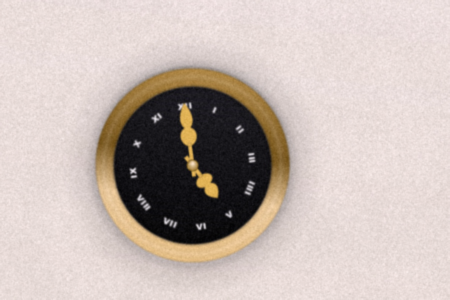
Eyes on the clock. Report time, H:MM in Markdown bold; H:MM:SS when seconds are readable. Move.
**5:00**
